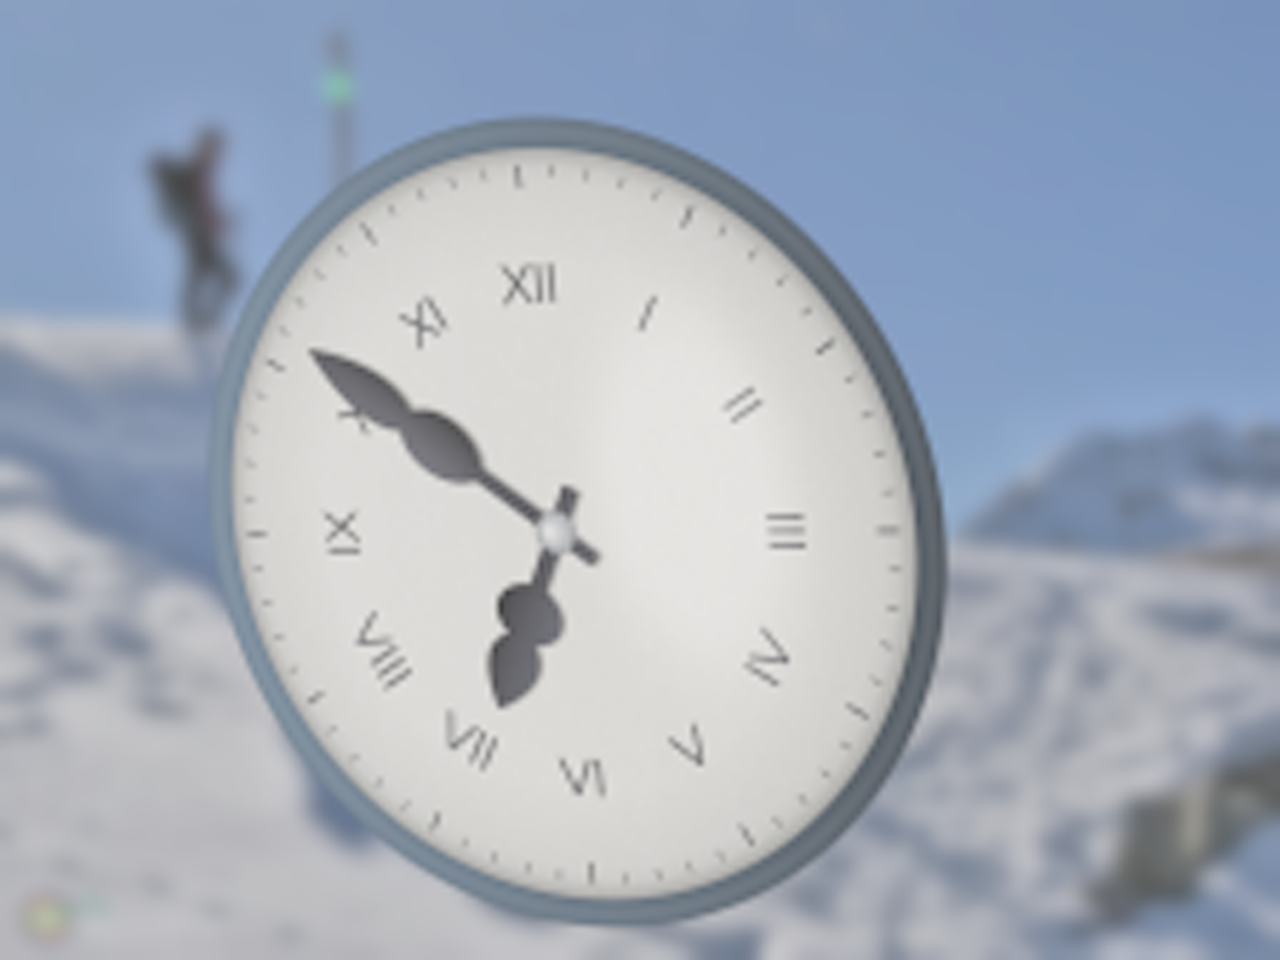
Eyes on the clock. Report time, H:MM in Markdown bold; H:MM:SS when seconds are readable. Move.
**6:51**
